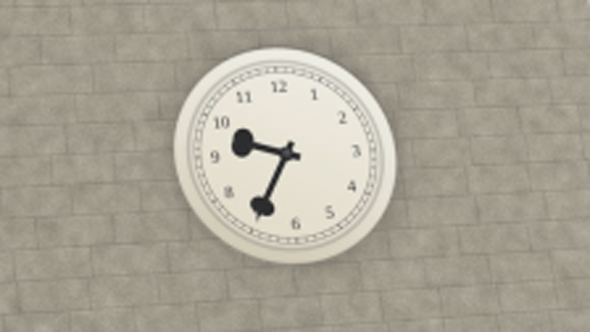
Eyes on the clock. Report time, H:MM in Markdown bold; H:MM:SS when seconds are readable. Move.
**9:35**
